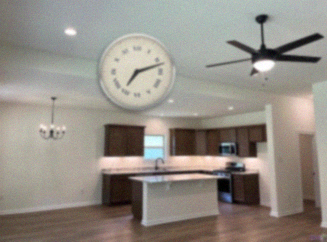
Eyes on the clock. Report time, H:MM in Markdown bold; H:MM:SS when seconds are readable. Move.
**7:12**
